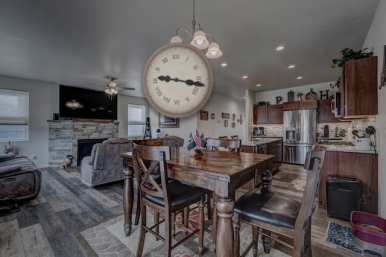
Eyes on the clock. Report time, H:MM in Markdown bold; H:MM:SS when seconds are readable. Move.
**9:17**
